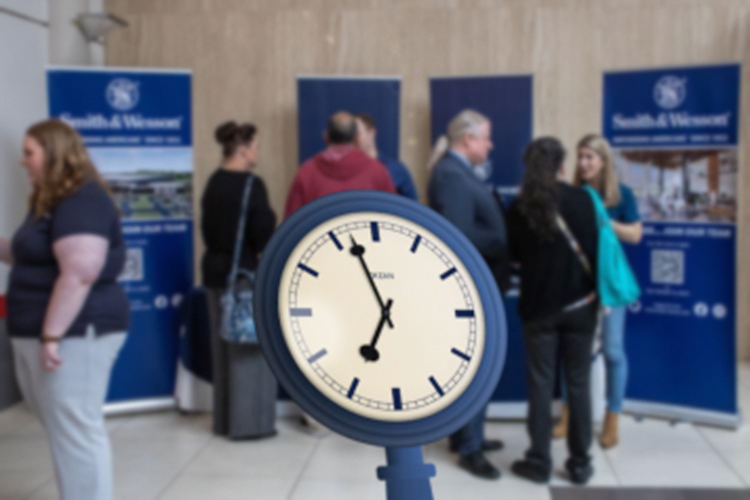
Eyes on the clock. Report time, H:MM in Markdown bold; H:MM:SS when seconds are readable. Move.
**6:57**
